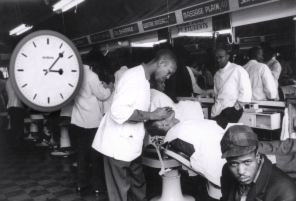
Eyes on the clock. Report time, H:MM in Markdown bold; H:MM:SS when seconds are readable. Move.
**3:07**
